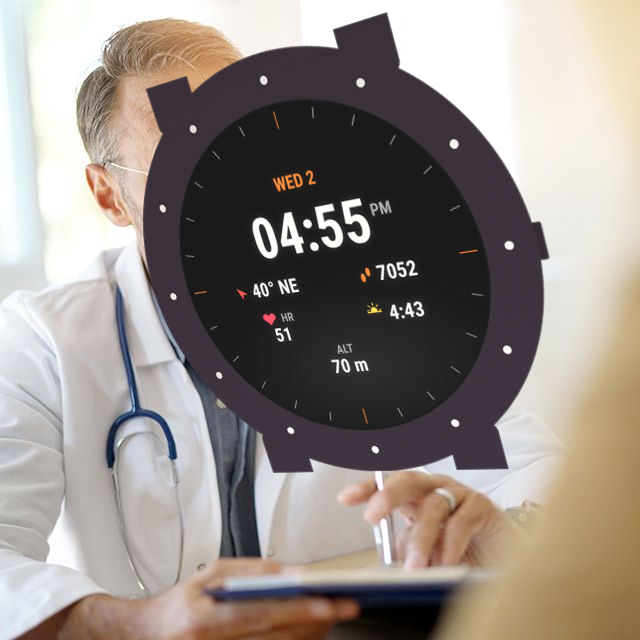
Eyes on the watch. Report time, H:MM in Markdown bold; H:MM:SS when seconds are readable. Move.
**4:55**
